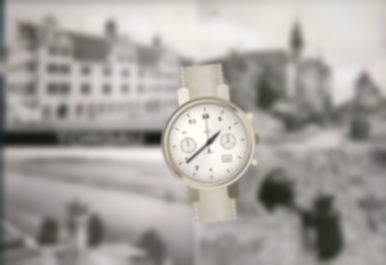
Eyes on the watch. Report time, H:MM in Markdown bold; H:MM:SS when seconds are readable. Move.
**1:39**
